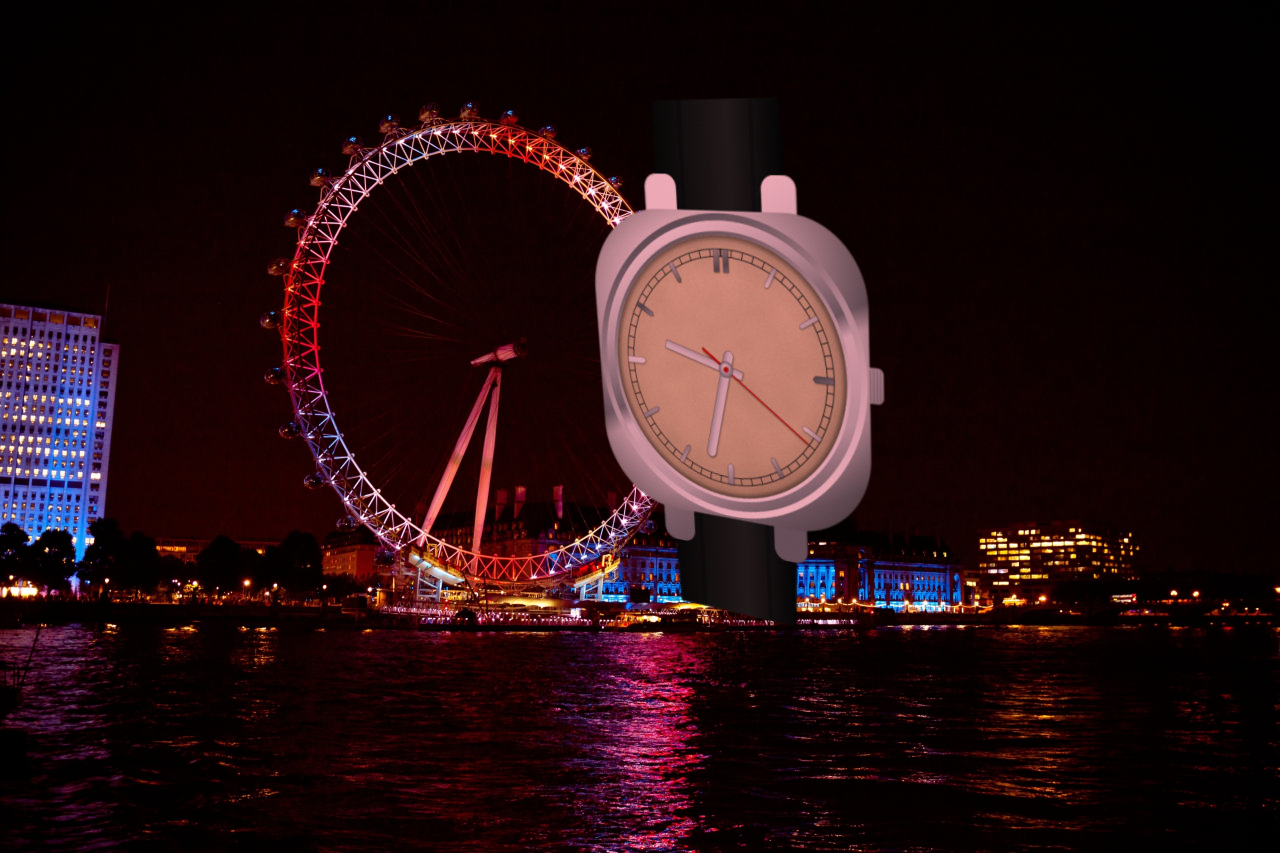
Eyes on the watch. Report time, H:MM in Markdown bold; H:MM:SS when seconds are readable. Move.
**9:32:21**
